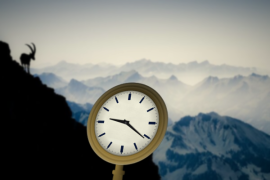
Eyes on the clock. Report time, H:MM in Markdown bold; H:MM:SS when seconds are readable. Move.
**9:21**
